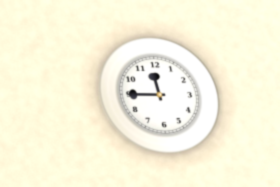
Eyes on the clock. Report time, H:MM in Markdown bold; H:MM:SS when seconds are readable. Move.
**11:45**
